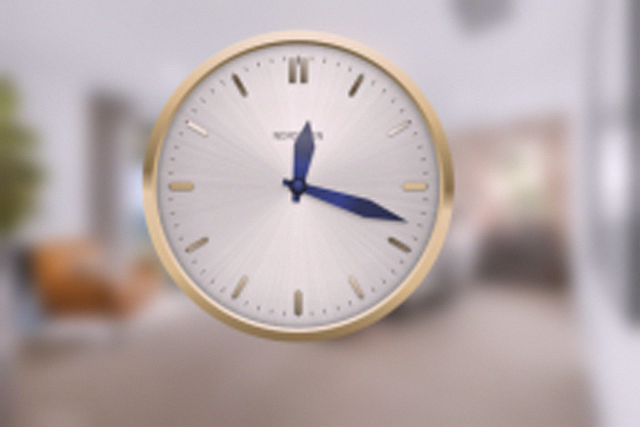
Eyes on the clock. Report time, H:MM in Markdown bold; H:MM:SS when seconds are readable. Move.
**12:18**
